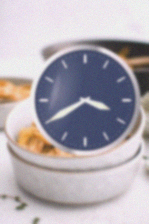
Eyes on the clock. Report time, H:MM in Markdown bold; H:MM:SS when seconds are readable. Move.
**3:40**
